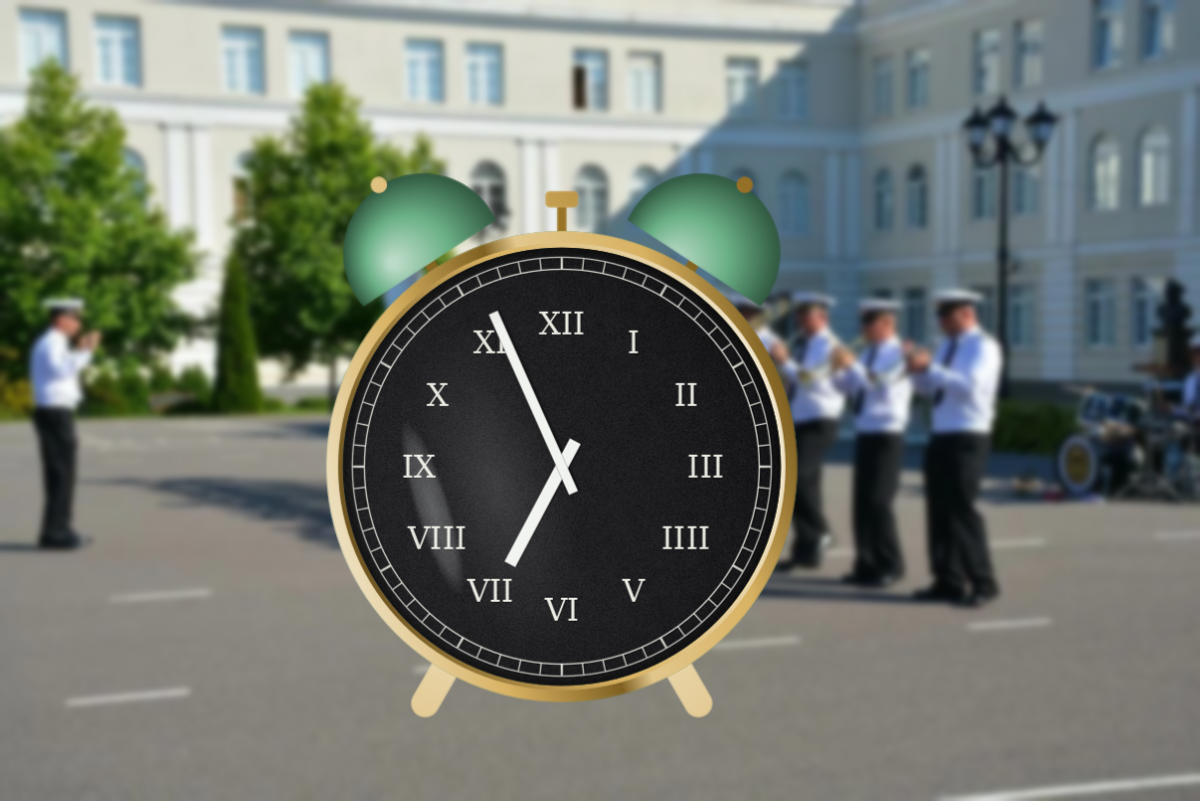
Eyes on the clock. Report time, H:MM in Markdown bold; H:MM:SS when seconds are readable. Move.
**6:56**
